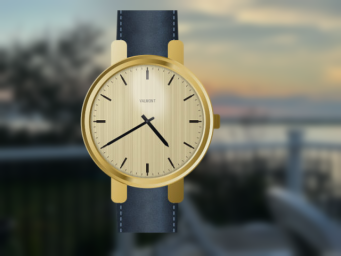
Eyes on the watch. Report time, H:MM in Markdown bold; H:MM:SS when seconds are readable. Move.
**4:40**
